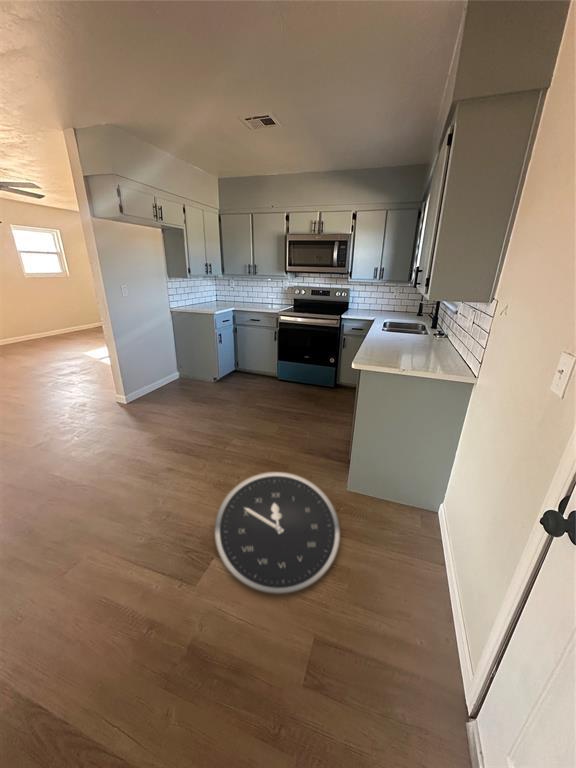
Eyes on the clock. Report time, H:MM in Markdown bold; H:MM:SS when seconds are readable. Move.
**11:51**
